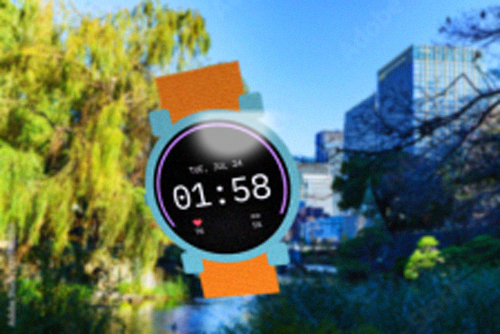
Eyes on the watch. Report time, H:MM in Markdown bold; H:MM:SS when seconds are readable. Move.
**1:58**
